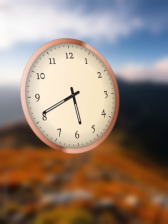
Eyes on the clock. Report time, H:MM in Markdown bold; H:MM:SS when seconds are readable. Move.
**5:41**
